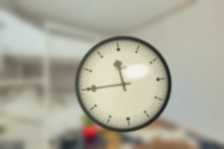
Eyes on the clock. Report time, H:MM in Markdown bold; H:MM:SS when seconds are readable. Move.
**11:45**
